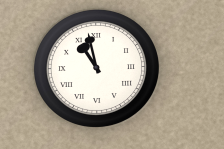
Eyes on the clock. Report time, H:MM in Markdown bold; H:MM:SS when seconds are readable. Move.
**10:58**
